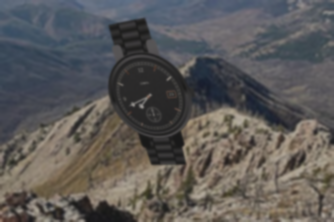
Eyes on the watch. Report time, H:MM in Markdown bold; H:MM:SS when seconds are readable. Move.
**7:42**
